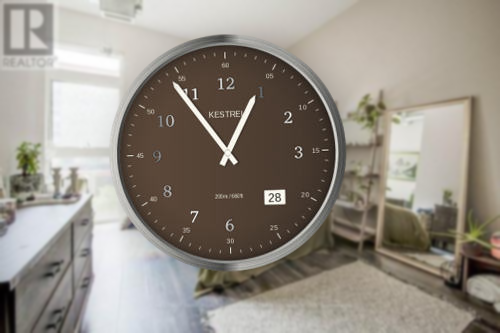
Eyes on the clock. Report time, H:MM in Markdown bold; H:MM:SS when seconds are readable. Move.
**12:54**
